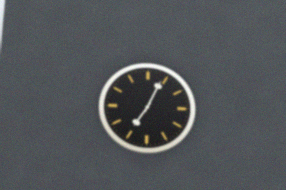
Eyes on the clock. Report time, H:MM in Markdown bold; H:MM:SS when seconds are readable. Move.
**7:04**
